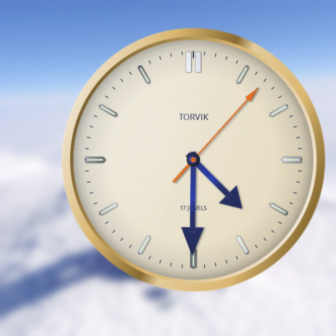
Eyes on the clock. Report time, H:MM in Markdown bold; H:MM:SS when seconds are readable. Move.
**4:30:07**
